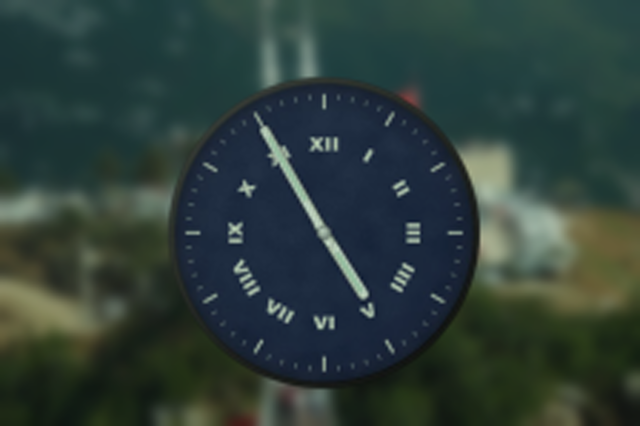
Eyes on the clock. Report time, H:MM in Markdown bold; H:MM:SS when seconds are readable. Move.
**4:55**
